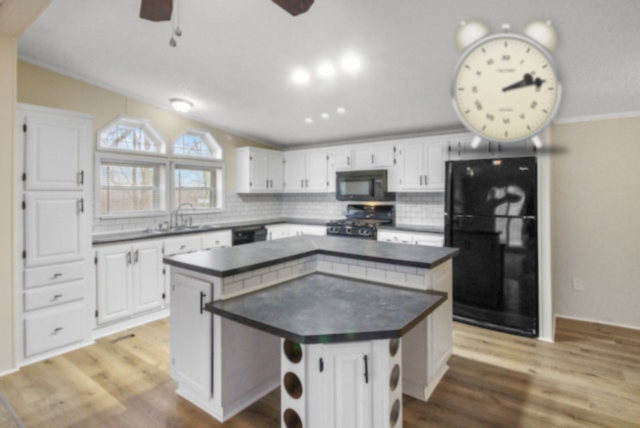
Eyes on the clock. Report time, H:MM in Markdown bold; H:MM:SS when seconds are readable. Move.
**2:13**
